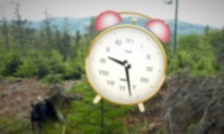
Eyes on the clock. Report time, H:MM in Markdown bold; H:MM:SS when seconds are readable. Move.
**9:27**
